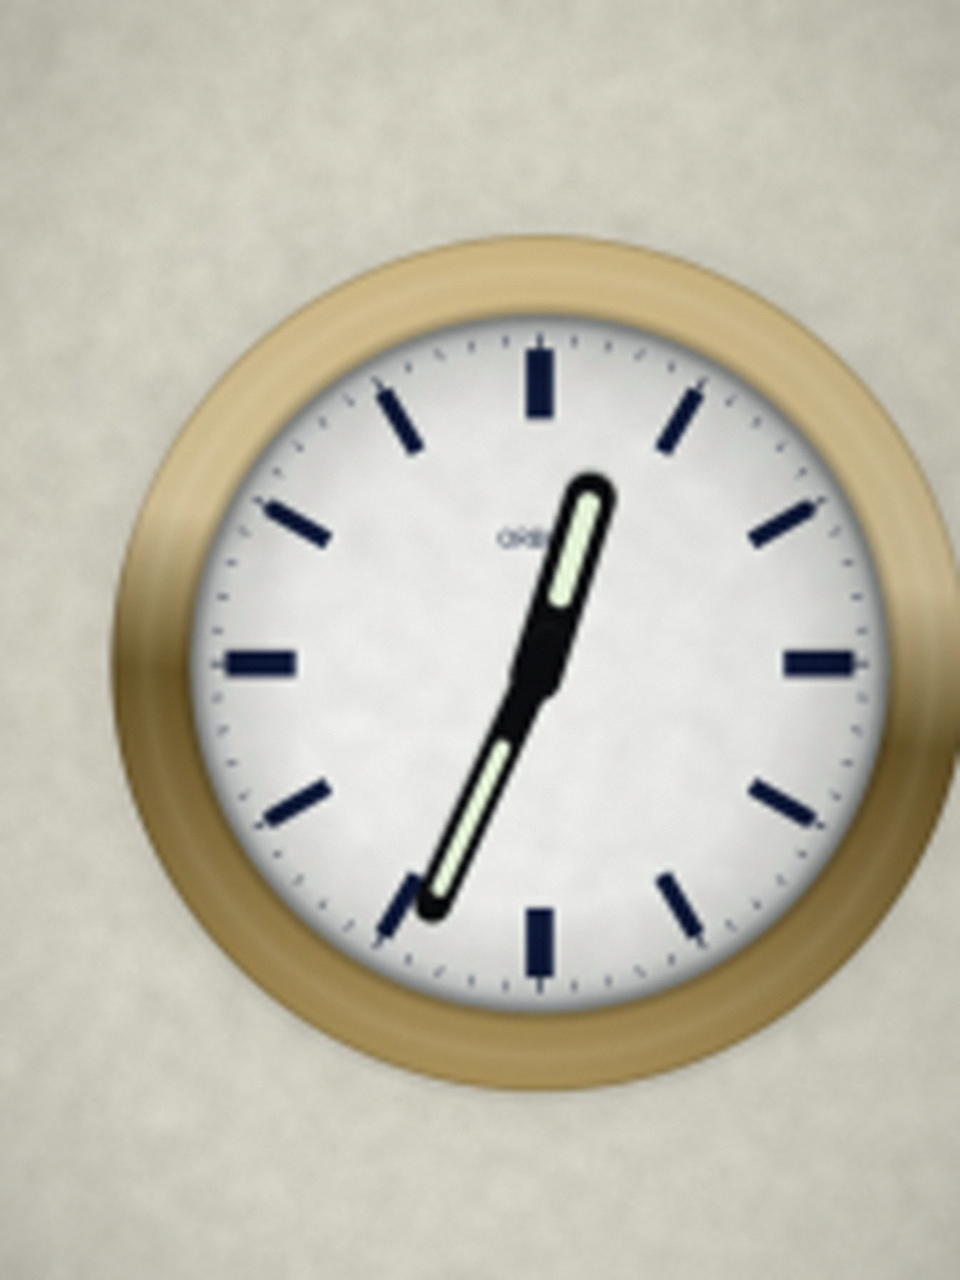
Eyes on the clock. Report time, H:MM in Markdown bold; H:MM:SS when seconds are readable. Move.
**12:34**
